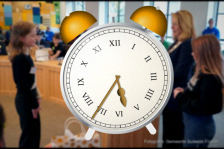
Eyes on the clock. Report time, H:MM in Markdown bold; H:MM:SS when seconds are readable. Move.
**5:36**
